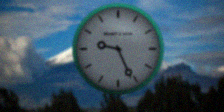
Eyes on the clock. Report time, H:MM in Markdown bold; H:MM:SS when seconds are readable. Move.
**9:26**
